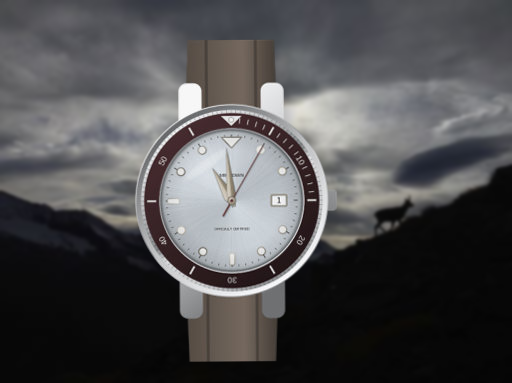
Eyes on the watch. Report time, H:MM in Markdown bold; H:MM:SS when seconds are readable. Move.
**10:59:05**
